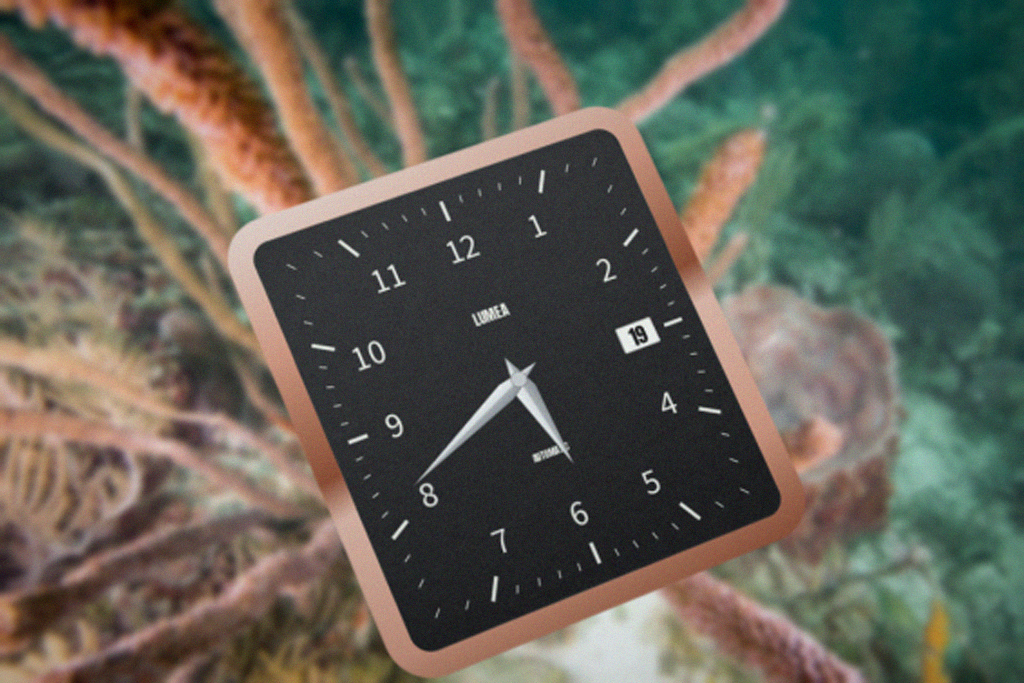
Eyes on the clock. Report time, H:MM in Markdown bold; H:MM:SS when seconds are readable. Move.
**5:41**
